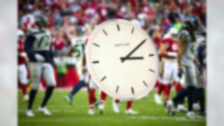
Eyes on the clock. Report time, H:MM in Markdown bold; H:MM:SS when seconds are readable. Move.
**3:10**
